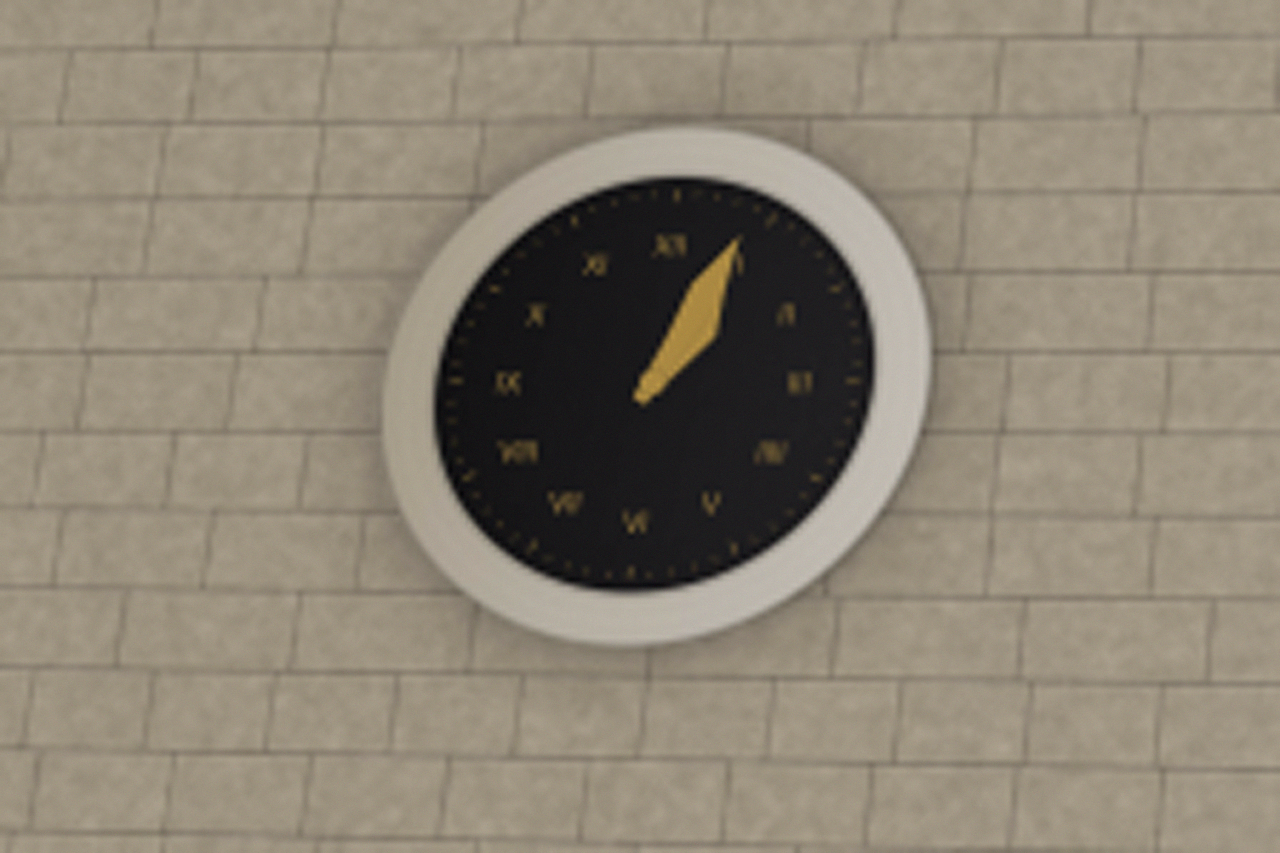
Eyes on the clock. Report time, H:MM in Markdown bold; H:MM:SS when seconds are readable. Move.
**1:04**
